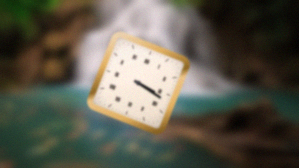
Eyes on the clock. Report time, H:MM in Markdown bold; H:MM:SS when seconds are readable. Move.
**3:17**
